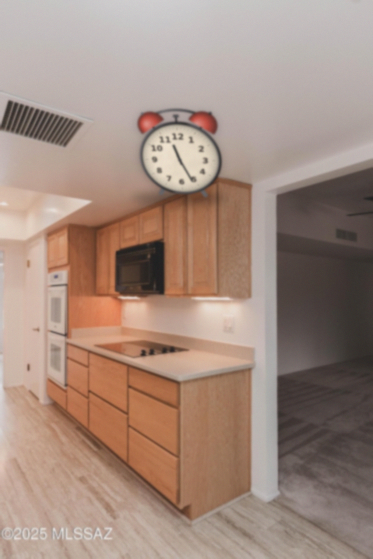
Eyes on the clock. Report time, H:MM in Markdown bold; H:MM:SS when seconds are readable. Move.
**11:26**
